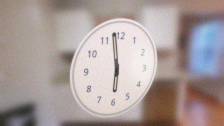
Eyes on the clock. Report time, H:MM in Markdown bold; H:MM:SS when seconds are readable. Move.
**5:58**
